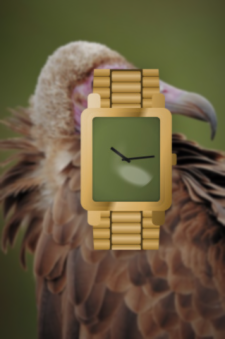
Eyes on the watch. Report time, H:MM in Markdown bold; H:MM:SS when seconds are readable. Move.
**10:14**
